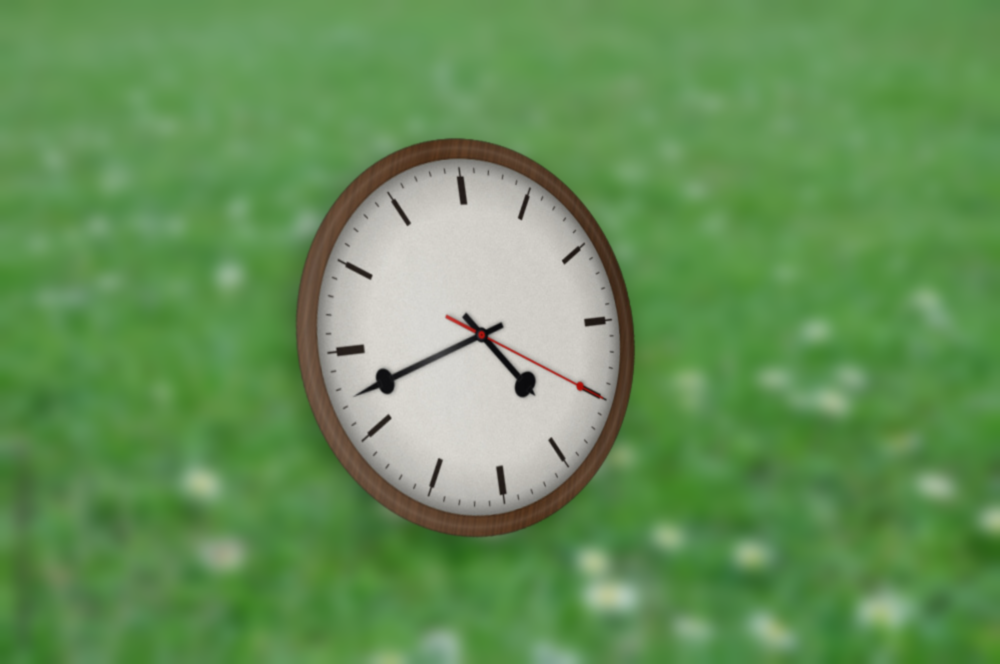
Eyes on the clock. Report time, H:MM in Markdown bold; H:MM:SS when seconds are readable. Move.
**4:42:20**
